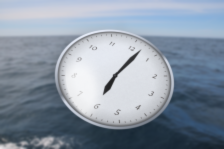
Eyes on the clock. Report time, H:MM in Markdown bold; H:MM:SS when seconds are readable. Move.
**6:02**
